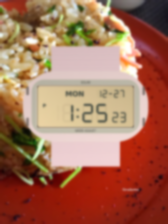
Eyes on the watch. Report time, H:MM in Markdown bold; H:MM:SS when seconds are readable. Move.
**1:25**
